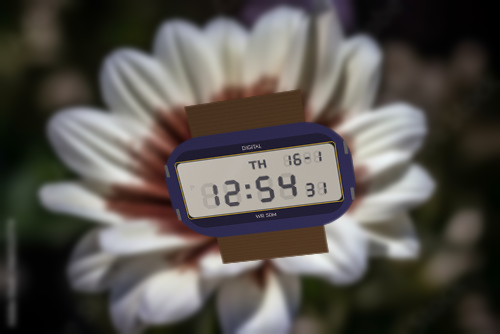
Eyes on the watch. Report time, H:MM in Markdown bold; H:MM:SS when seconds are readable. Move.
**12:54:31**
